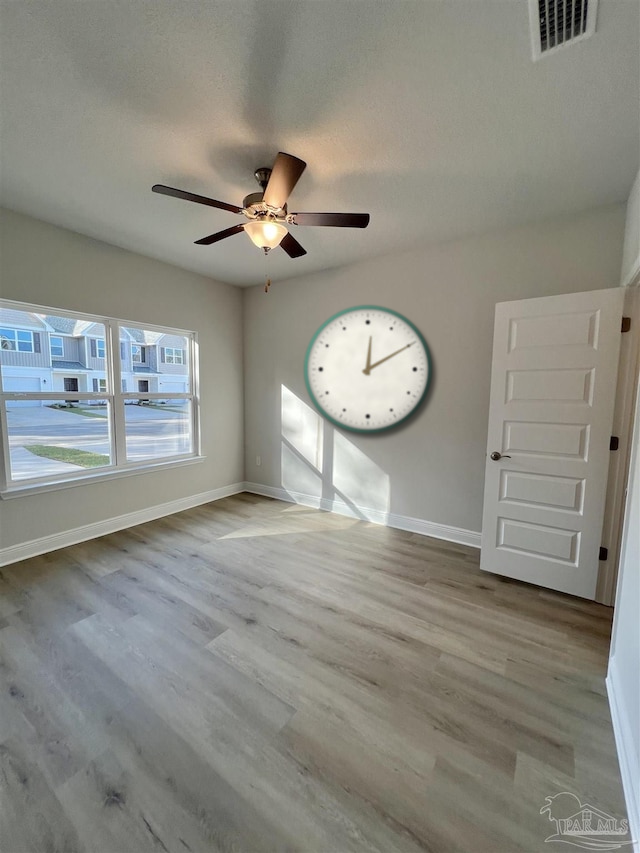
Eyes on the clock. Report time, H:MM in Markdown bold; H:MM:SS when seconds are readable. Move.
**12:10**
